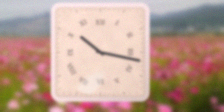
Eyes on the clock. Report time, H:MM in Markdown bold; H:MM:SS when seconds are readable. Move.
**10:17**
